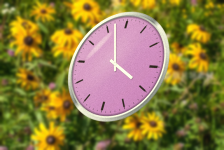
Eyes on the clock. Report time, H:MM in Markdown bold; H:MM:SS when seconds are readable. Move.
**3:57**
